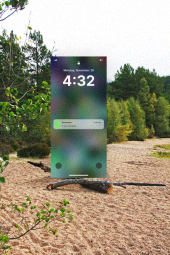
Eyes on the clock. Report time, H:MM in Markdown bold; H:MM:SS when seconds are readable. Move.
**4:32**
